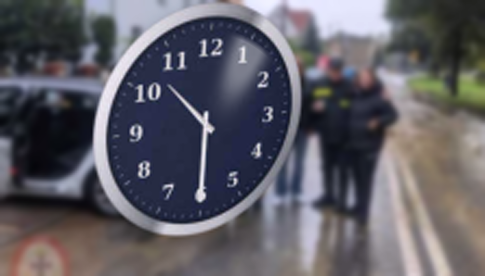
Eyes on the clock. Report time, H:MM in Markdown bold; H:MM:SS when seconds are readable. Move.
**10:30**
